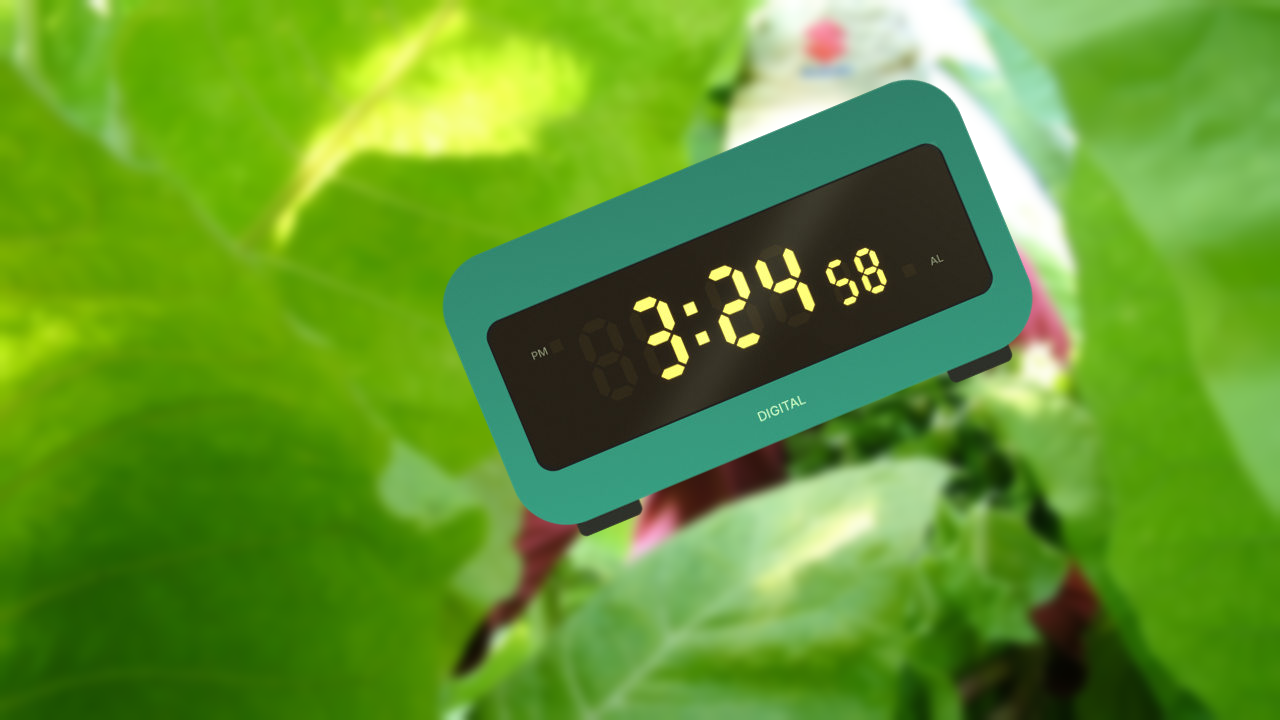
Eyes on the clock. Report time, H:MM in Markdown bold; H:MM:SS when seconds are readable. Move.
**3:24:58**
